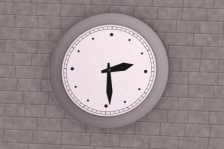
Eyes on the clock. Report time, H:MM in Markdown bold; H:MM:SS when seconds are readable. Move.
**2:29**
